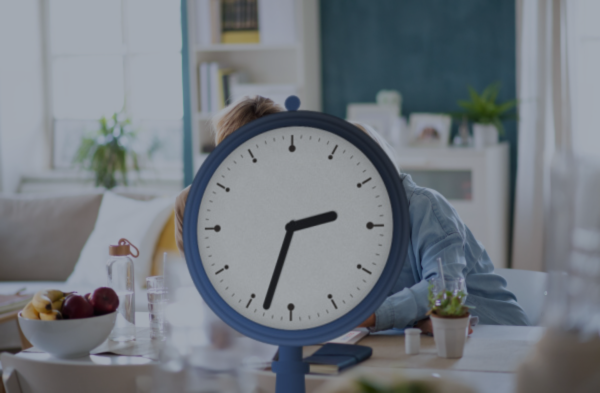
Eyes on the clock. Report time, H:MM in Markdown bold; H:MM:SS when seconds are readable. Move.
**2:33**
